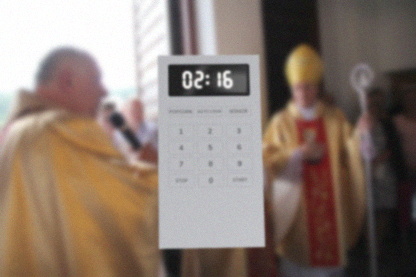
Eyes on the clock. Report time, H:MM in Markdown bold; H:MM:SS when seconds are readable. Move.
**2:16**
